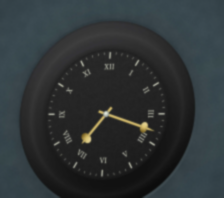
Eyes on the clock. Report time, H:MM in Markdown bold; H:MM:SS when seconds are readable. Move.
**7:18**
